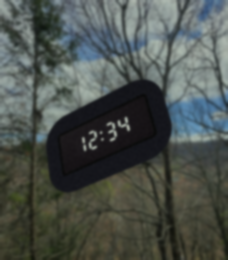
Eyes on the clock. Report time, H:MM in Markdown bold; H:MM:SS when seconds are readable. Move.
**12:34**
